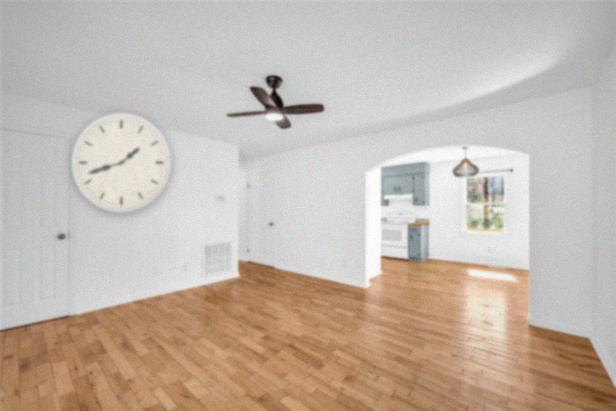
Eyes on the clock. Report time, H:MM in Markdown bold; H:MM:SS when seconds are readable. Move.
**1:42**
